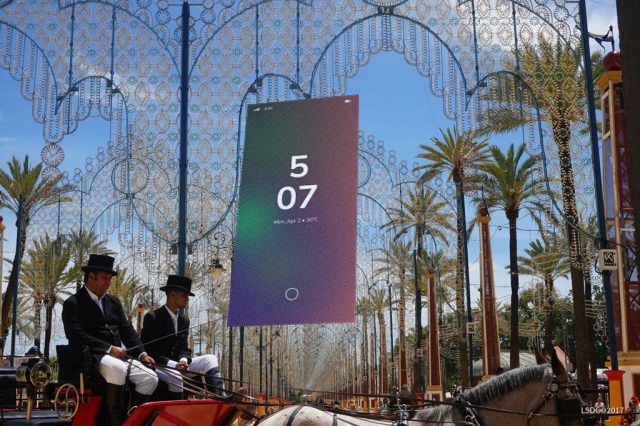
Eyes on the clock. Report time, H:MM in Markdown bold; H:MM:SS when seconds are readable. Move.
**5:07**
